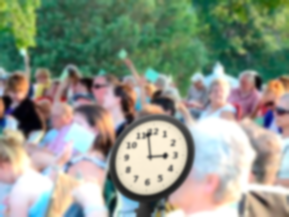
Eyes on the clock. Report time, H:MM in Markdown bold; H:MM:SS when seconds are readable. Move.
**2:58**
